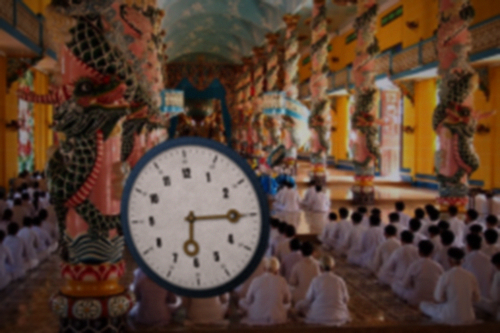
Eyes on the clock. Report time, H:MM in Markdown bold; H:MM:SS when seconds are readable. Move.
**6:15**
